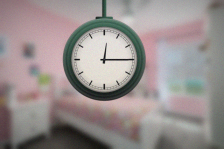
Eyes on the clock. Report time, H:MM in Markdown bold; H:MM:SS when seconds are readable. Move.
**12:15**
